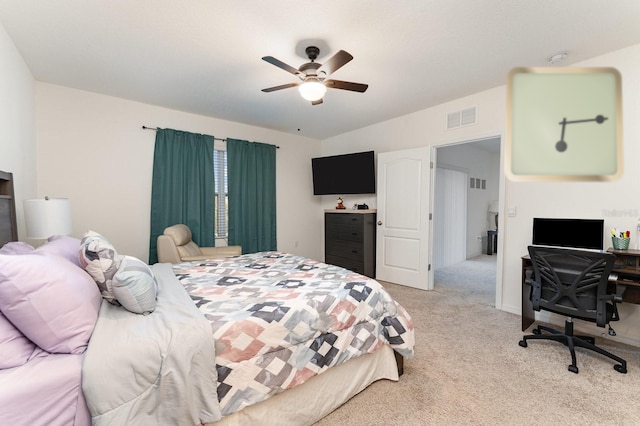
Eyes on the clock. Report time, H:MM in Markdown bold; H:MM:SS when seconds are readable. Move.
**6:14**
